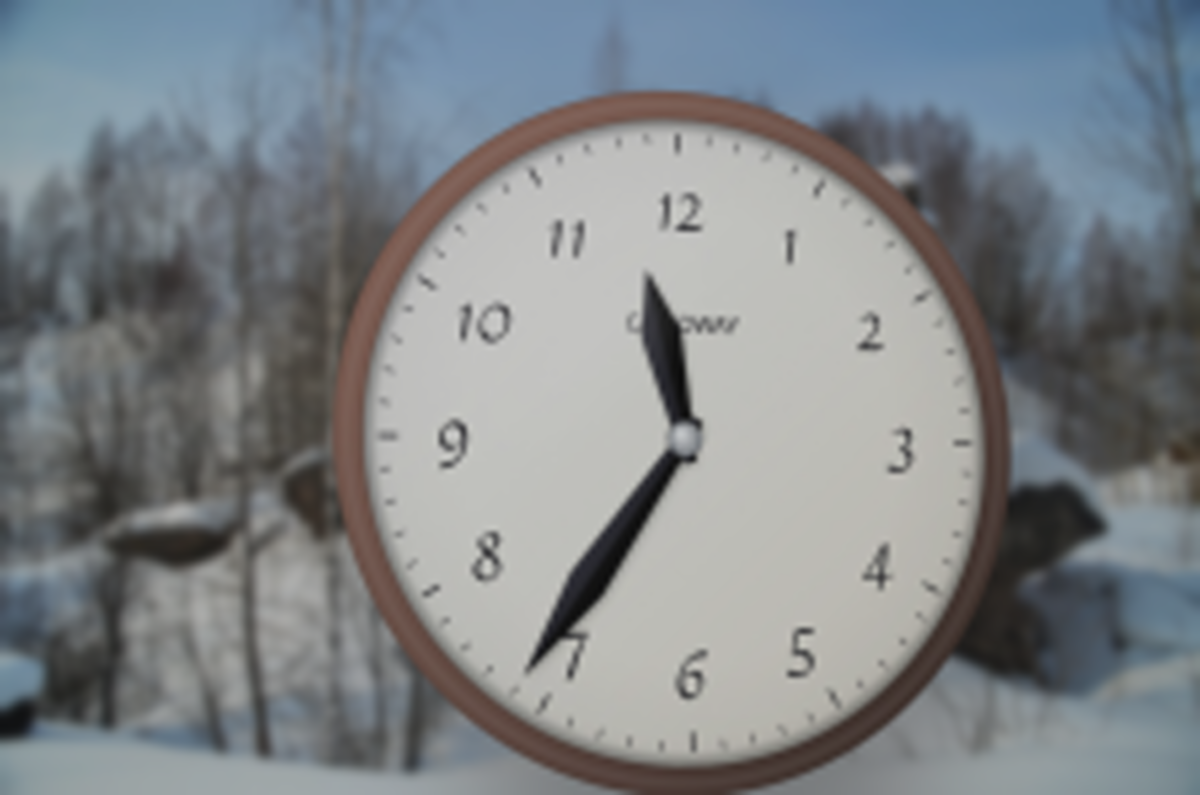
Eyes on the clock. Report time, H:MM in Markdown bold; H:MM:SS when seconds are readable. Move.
**11:36**
